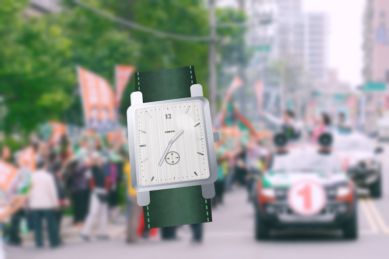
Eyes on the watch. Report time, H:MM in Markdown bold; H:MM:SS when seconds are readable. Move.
**1:35**
